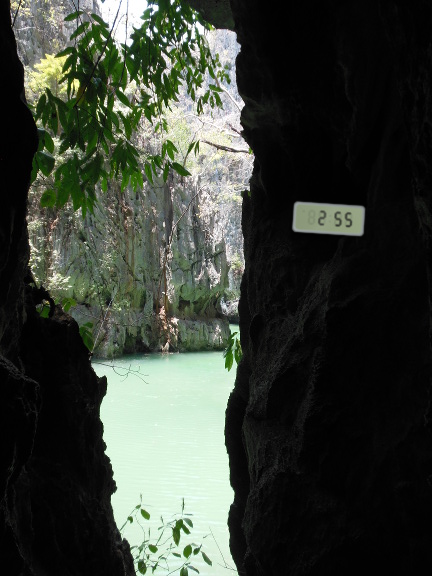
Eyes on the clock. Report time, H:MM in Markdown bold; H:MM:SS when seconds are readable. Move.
**2:55**
